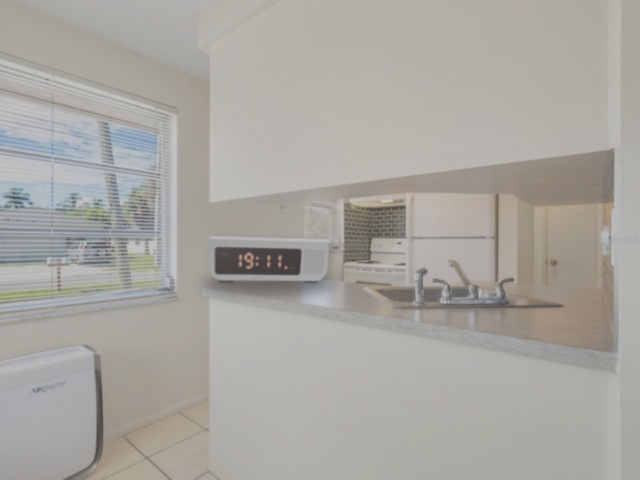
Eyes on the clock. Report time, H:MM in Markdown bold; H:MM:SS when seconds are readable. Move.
**19:11**
